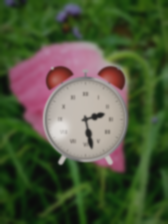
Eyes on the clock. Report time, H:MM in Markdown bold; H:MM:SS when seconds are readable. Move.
**2:28**
